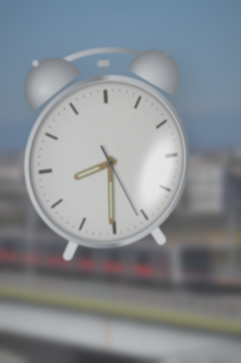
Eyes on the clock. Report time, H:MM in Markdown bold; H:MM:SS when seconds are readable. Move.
**8:30:26**
